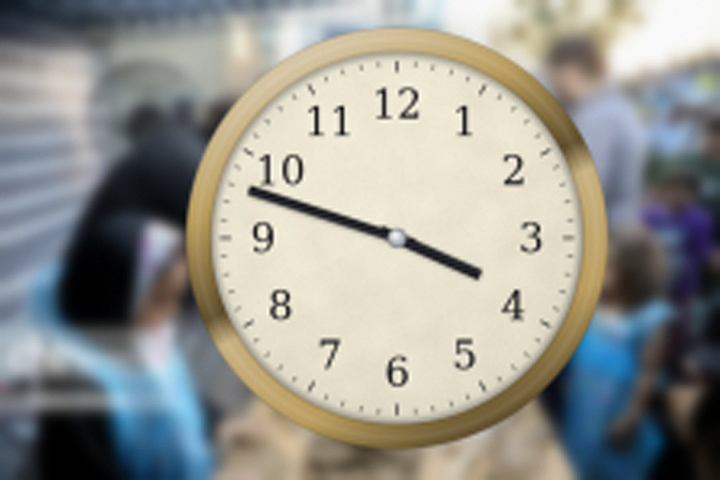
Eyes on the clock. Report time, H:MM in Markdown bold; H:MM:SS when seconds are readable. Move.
**3:48**
